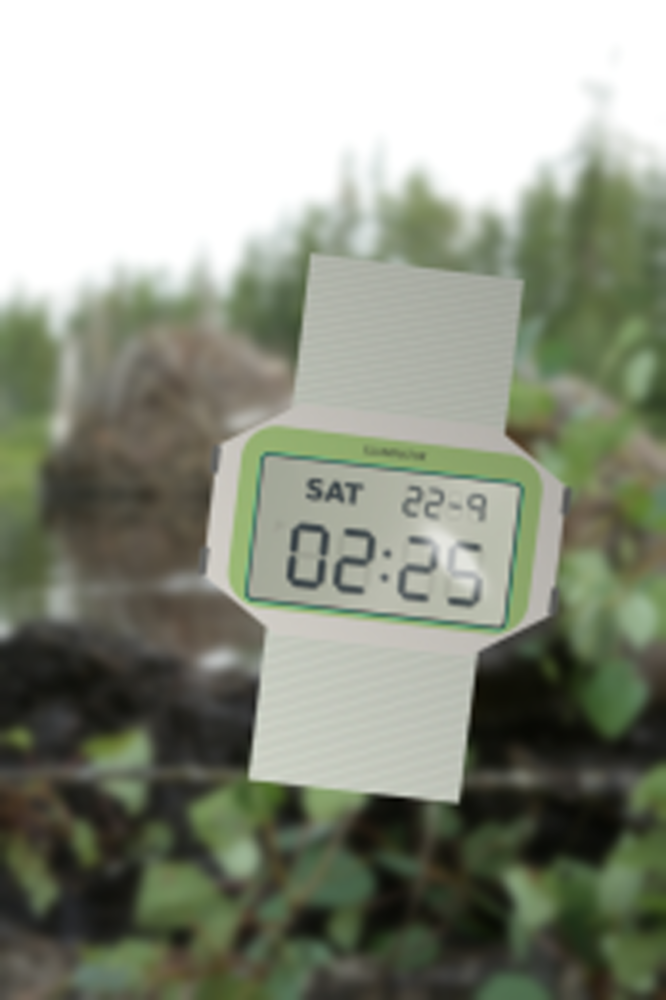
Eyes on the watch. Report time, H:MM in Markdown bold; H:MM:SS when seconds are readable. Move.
**2:25**
